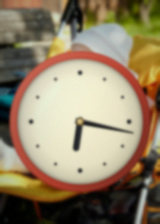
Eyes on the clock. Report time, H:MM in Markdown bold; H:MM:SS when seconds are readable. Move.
**6:17**
